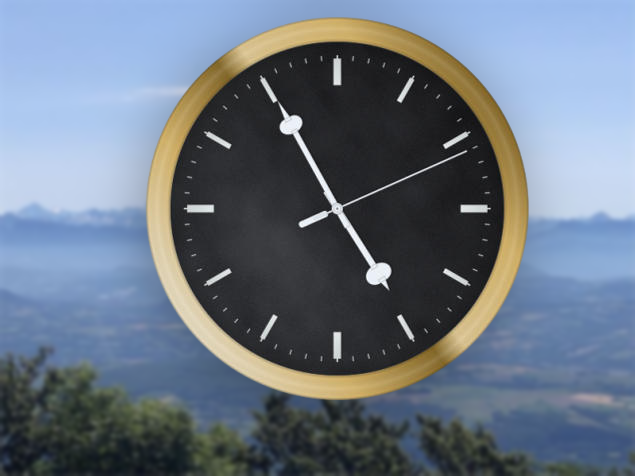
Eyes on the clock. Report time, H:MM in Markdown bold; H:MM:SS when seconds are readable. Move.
**4:55:11**
